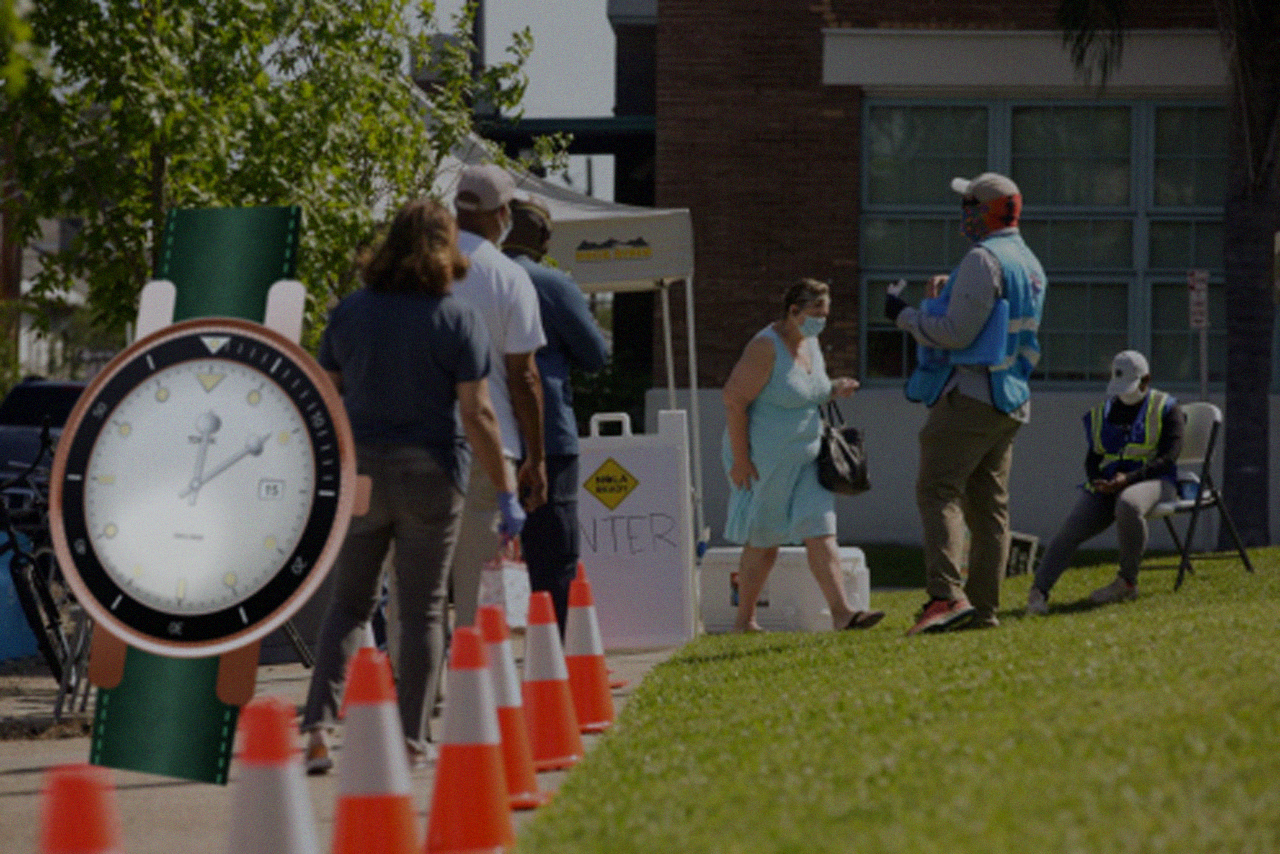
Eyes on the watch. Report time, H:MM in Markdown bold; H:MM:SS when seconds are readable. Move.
**12:09**
